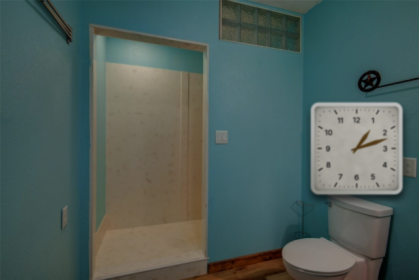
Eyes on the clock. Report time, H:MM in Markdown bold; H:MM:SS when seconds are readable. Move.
**1:12**
